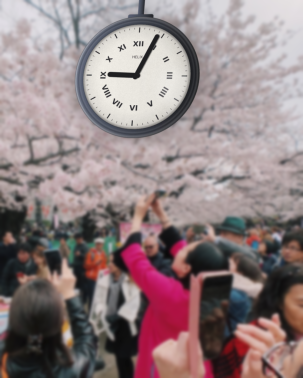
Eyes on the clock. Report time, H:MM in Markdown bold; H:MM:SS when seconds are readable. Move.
**9:04**
